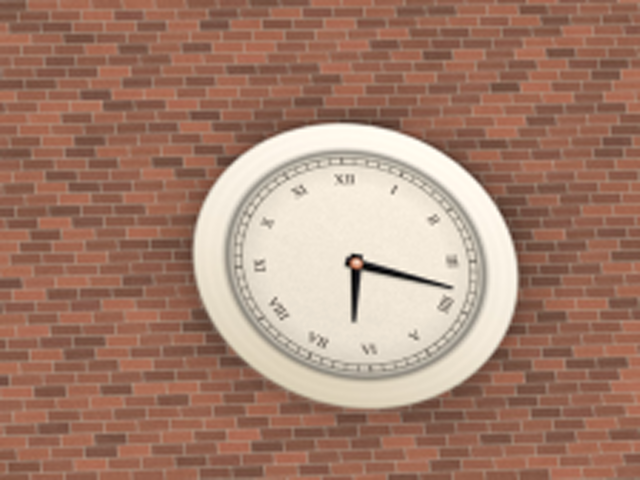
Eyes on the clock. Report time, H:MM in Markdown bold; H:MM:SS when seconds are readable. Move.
**6:18**
